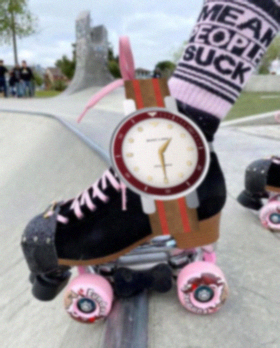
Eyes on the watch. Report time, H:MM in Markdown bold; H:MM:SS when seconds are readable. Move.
**1:30**
